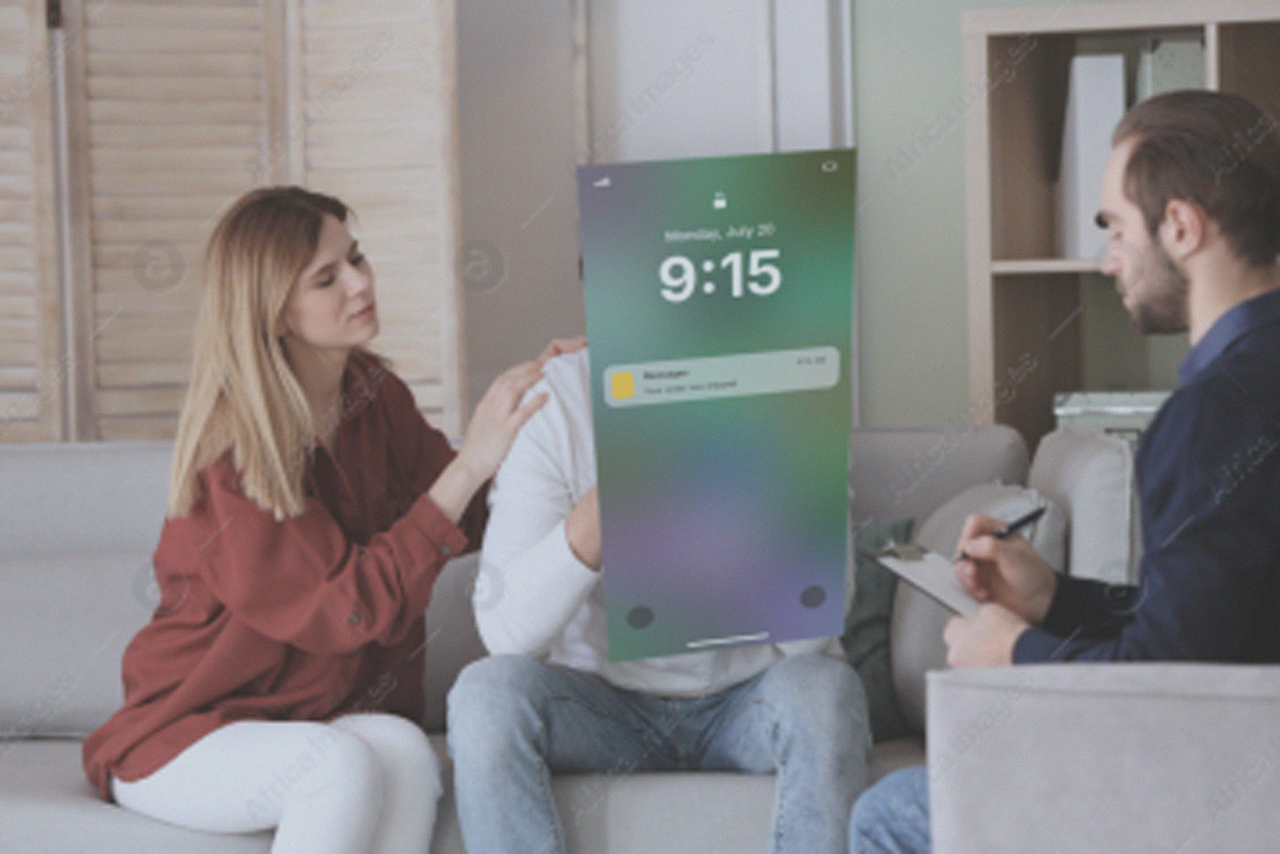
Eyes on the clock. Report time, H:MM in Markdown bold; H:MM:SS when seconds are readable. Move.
**9:15**
